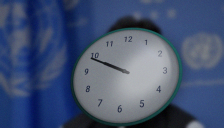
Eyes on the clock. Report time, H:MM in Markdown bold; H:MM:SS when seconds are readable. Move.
**9:49**
